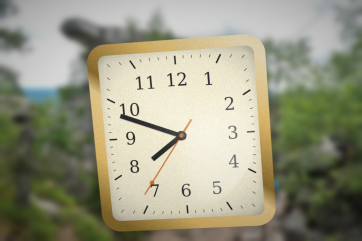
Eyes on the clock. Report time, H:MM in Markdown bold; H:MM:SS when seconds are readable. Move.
**7:48:36**
